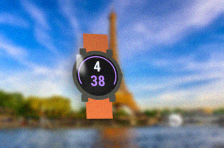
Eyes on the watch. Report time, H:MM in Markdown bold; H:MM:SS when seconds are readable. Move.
**4:38**
